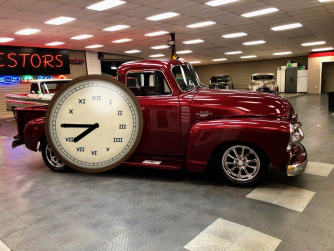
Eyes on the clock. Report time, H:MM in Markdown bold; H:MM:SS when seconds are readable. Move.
**7:45**
